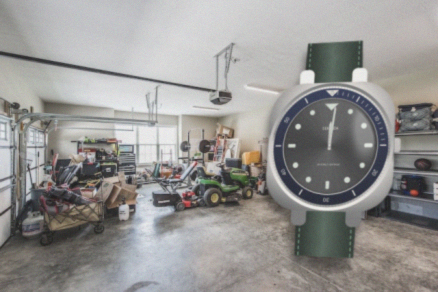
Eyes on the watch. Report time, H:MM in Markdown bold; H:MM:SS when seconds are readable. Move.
**12:01**
